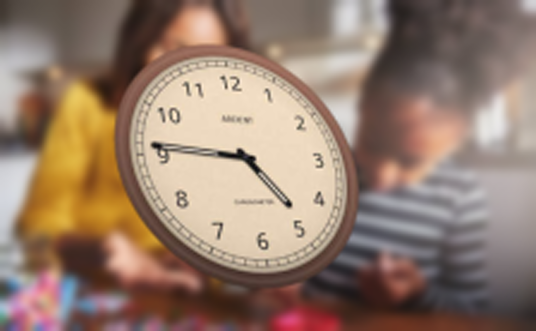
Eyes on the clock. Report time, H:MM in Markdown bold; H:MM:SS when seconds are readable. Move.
**4:46**
